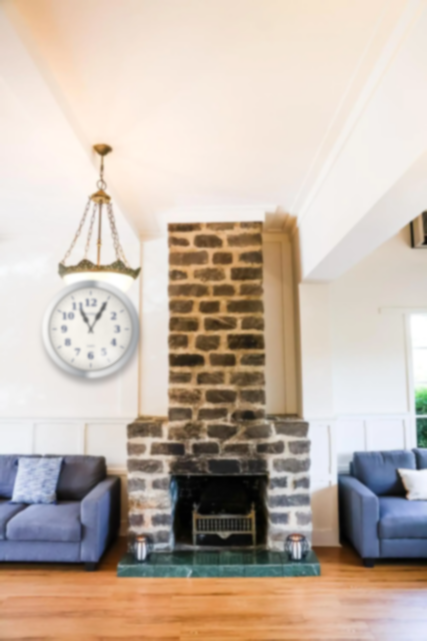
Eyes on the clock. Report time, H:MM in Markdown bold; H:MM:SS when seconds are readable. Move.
**11:05**
